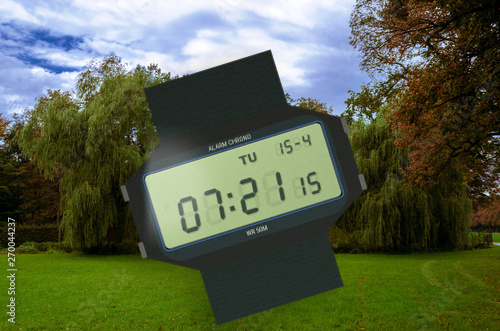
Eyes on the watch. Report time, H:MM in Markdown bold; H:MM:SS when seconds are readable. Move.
**7:21:15**
